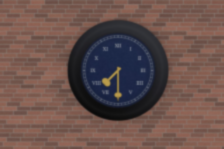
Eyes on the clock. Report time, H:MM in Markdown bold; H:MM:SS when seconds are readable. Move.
**7:30**
